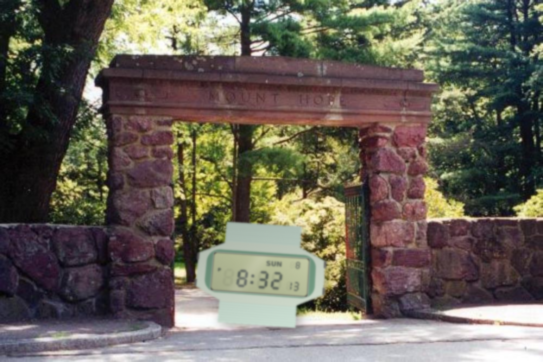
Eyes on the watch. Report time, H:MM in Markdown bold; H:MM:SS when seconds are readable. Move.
**8:32**
